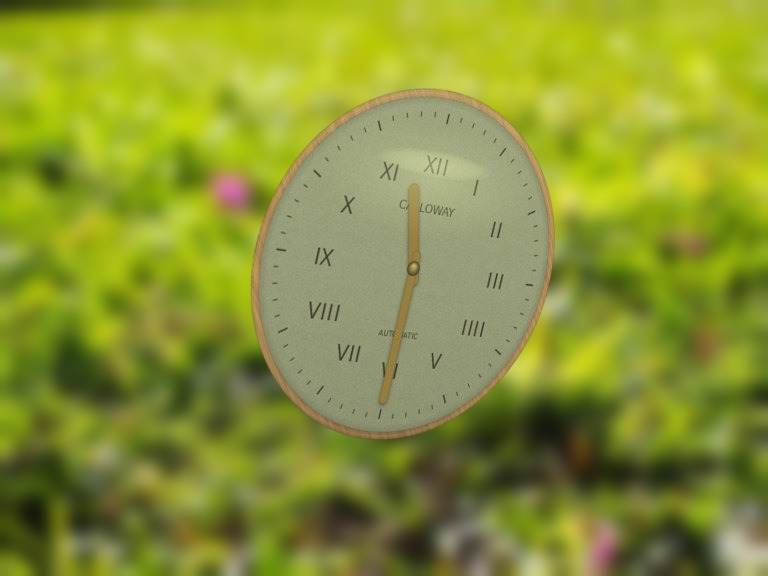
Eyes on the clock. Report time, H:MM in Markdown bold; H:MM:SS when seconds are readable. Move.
**11:30**
